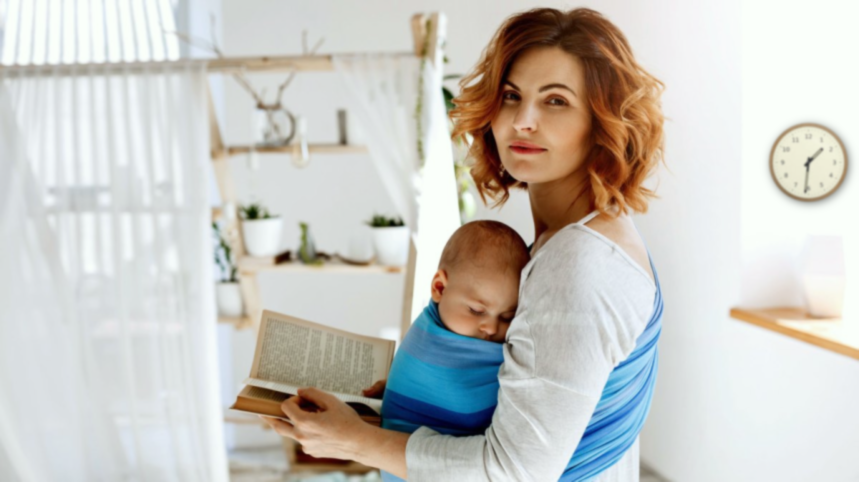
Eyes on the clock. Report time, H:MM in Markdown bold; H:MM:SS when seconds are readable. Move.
**1:31**
